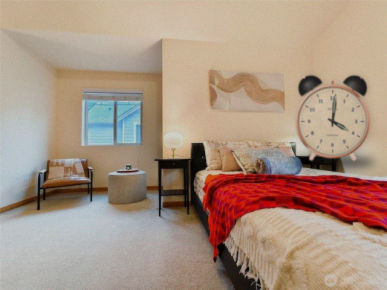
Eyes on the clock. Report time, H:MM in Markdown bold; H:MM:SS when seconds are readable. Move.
**4:01**
